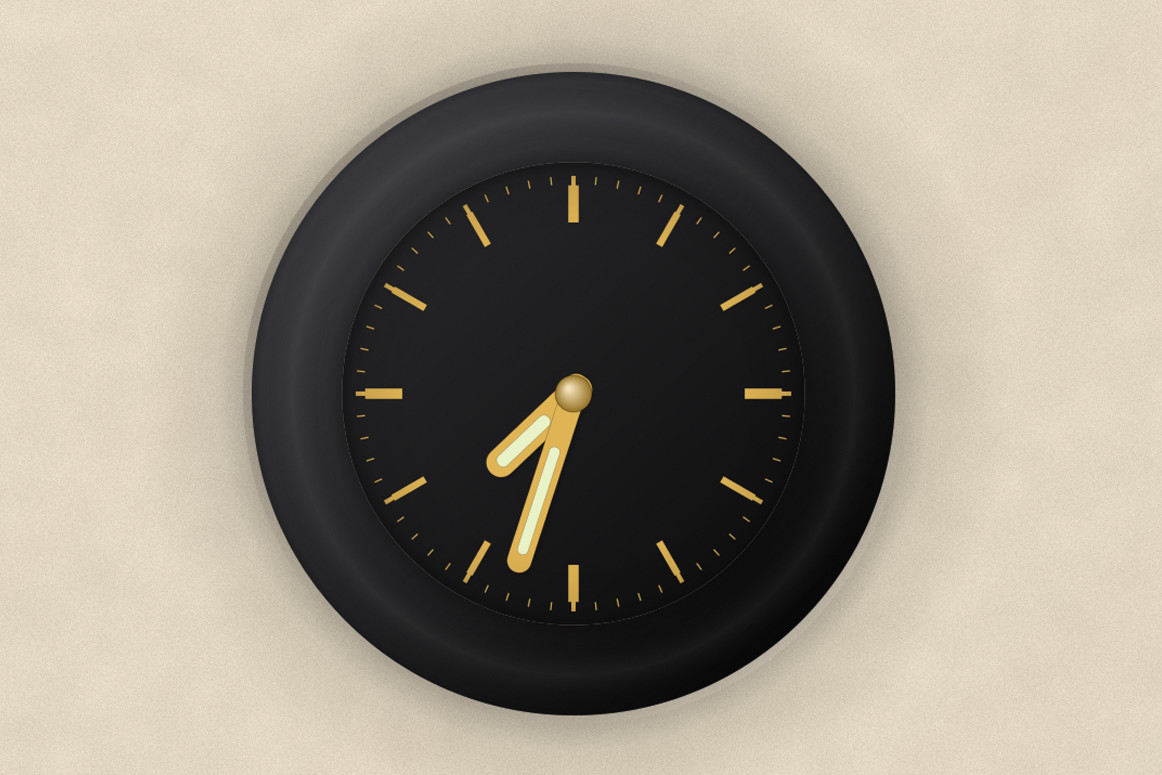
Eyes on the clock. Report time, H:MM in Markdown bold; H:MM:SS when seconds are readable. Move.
**7:33**
